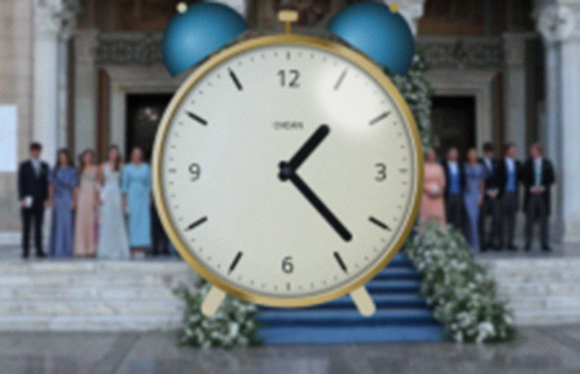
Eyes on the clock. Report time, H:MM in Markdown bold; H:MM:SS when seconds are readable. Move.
**1:23**
